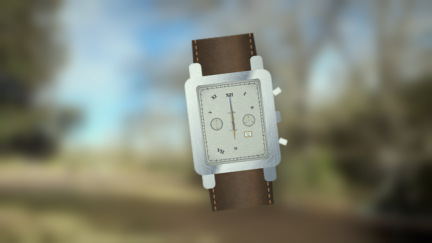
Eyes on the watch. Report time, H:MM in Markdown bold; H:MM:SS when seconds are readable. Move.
**6:00**
